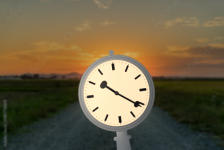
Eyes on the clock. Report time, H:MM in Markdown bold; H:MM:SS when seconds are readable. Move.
**10:21**
